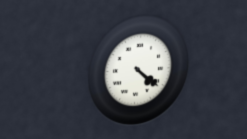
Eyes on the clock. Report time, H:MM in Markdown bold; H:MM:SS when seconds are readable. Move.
**4:21**
